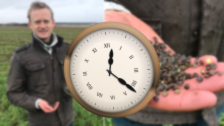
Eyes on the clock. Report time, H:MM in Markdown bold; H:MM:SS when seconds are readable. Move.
**12:22**
